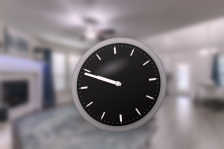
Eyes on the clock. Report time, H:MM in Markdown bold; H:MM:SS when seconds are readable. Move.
**9:49**
